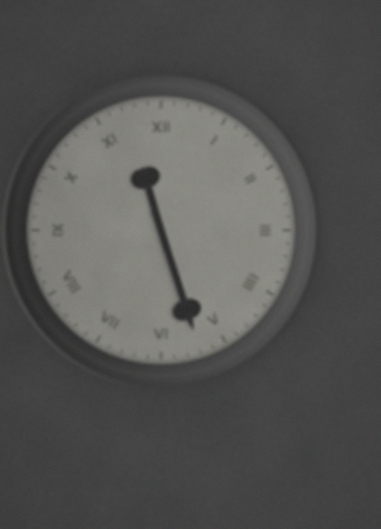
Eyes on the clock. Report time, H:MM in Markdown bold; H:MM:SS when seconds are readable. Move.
**11:27**
